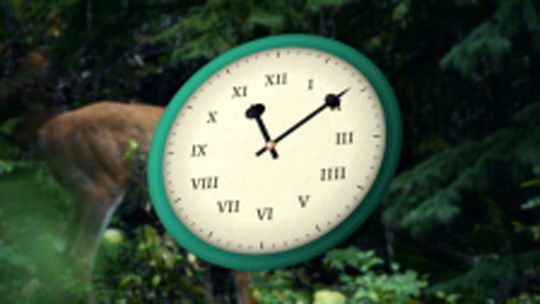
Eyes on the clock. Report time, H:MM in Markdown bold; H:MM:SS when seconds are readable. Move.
**11:09**
